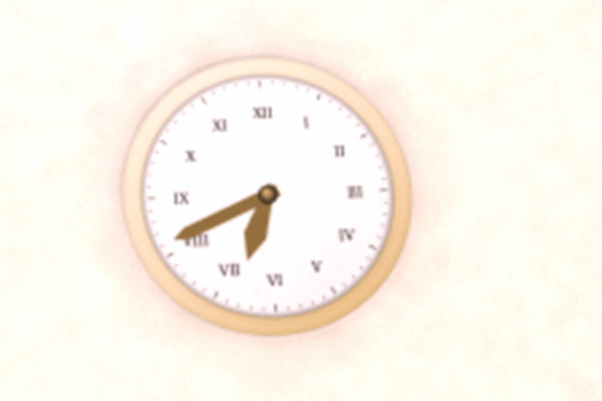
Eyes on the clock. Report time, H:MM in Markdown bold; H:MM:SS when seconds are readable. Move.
**6:41**
